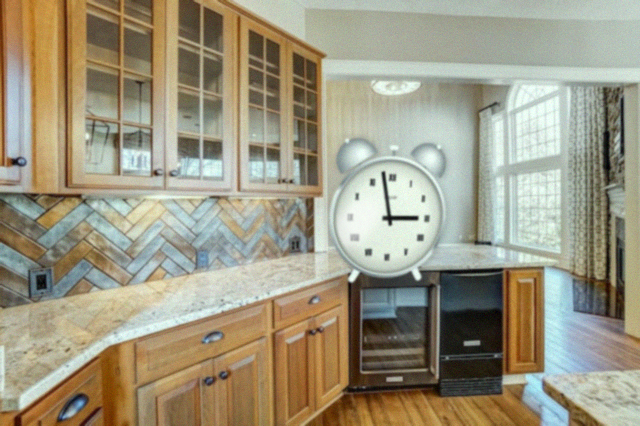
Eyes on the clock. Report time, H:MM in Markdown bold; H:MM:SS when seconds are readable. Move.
**2:58**
